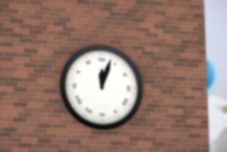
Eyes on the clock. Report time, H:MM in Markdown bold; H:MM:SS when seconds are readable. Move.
**12:03**
